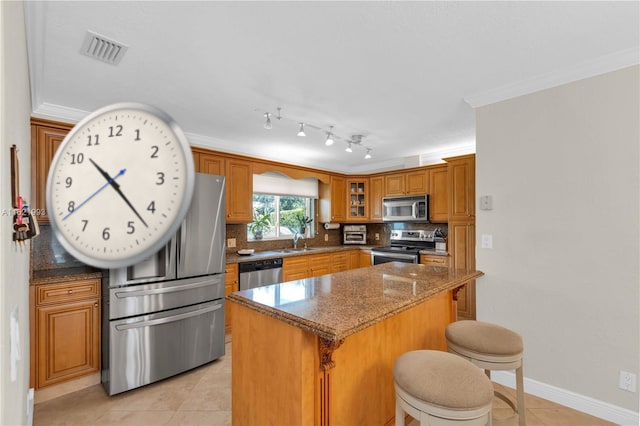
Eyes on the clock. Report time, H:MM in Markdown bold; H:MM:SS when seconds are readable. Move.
**10:22:39**
